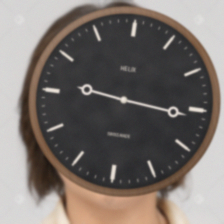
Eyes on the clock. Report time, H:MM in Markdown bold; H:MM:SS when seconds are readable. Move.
**9:16**
